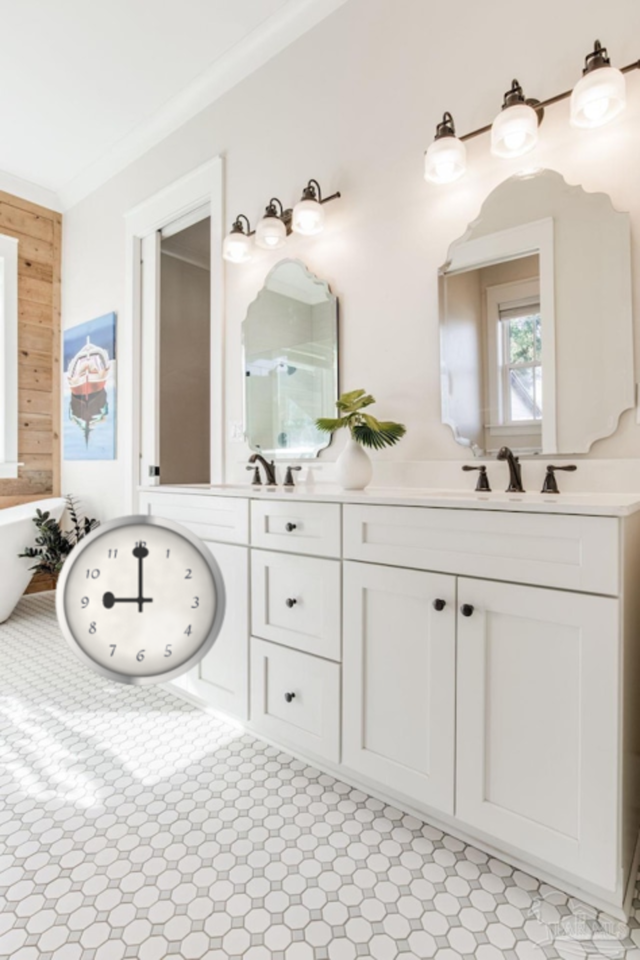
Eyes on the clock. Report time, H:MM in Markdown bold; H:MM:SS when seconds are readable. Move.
**9:00**
